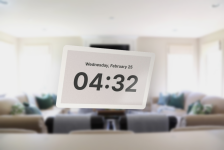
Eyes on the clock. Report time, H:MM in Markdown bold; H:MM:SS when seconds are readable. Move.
**4:32**
